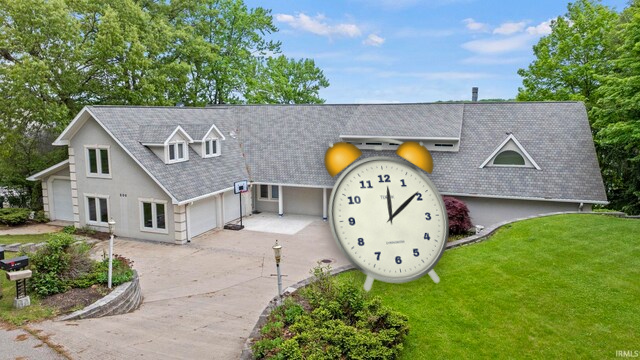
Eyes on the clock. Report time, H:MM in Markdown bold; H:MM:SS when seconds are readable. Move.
**12:09**
